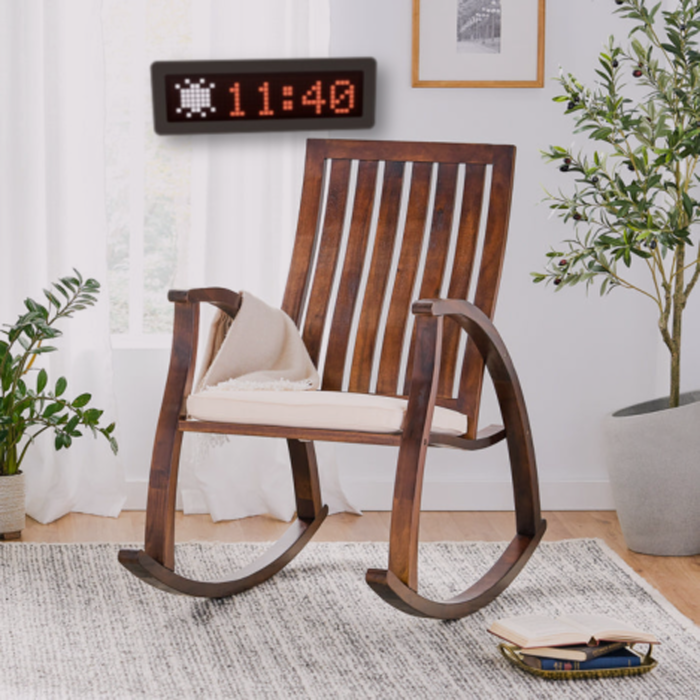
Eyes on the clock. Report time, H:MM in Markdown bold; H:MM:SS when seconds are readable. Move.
**11:40**
